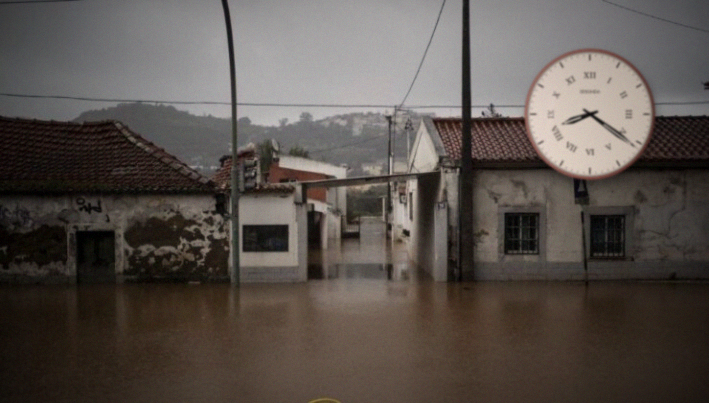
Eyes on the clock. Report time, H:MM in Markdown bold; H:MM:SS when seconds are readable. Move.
**8:21**
